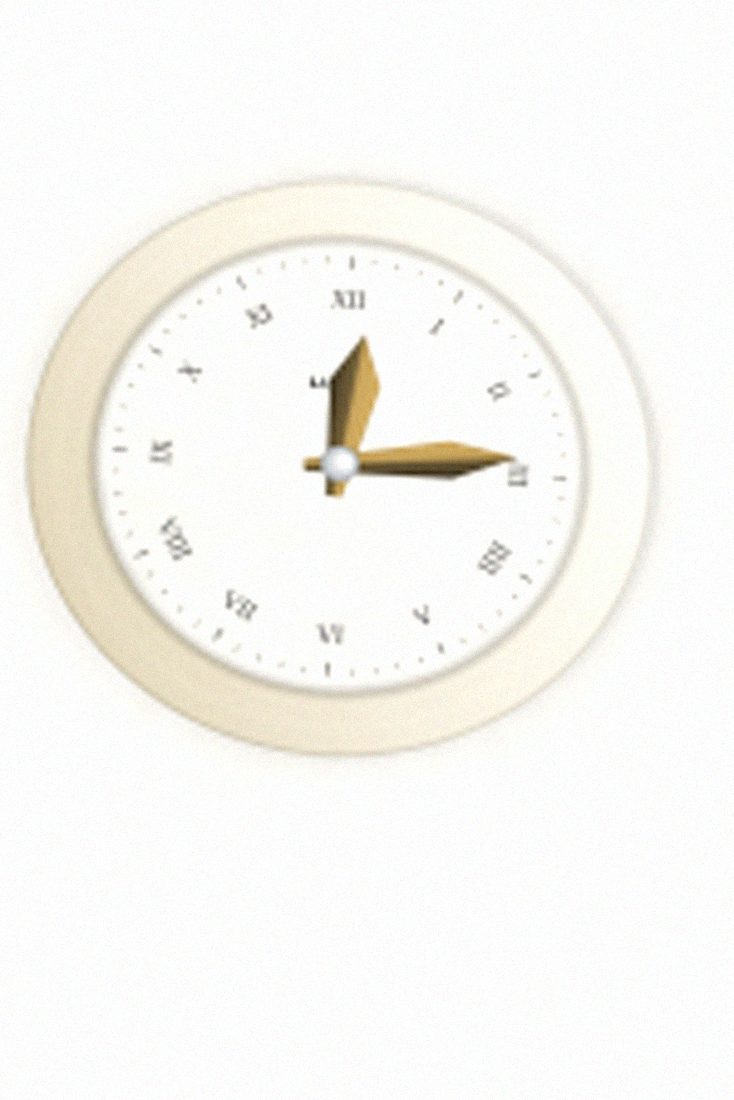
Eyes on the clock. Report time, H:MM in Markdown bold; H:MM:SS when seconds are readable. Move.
**12:14**
